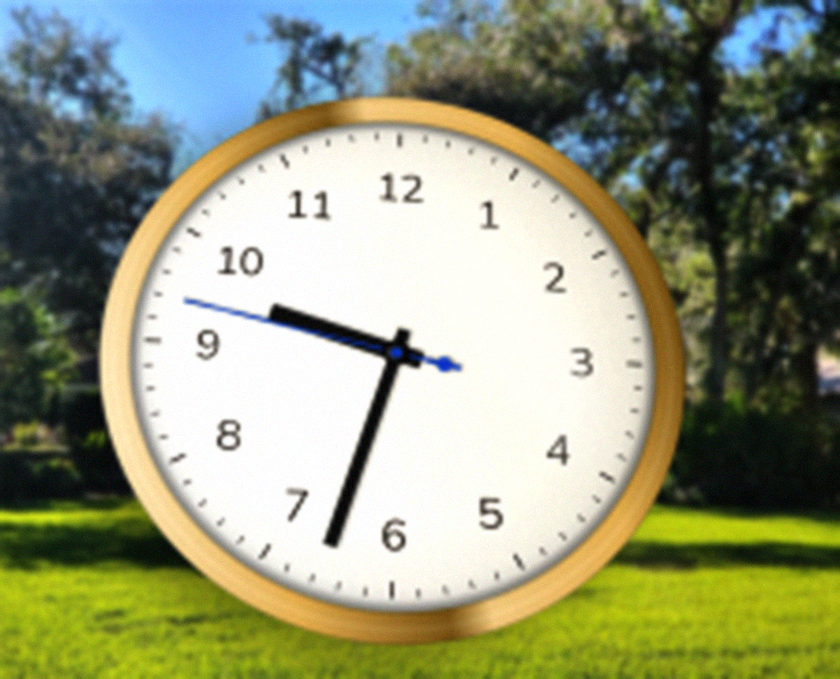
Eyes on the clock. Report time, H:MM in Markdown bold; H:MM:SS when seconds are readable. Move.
**9:32:47**
